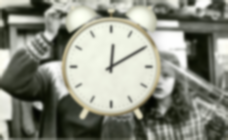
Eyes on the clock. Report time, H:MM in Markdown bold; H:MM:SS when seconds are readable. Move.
**12:10**
